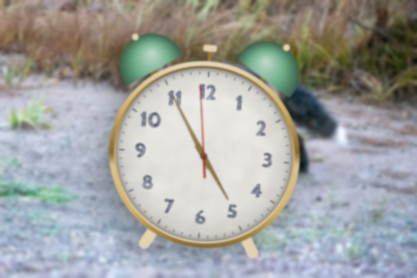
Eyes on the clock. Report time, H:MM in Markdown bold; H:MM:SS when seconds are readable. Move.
**4:54:59**
